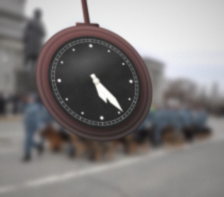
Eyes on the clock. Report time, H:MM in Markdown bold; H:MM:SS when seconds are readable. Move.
**5:24**
